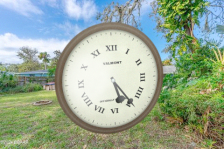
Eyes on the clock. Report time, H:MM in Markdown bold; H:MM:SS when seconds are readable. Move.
**5:24**
